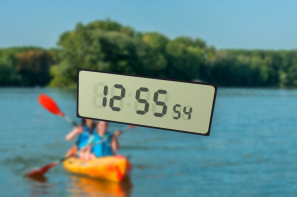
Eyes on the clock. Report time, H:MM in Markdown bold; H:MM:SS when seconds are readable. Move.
**12:55:54**
